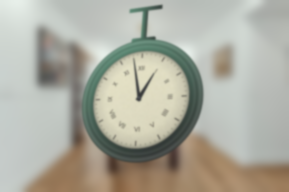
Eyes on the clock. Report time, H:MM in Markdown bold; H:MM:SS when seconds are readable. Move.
**12:58**
